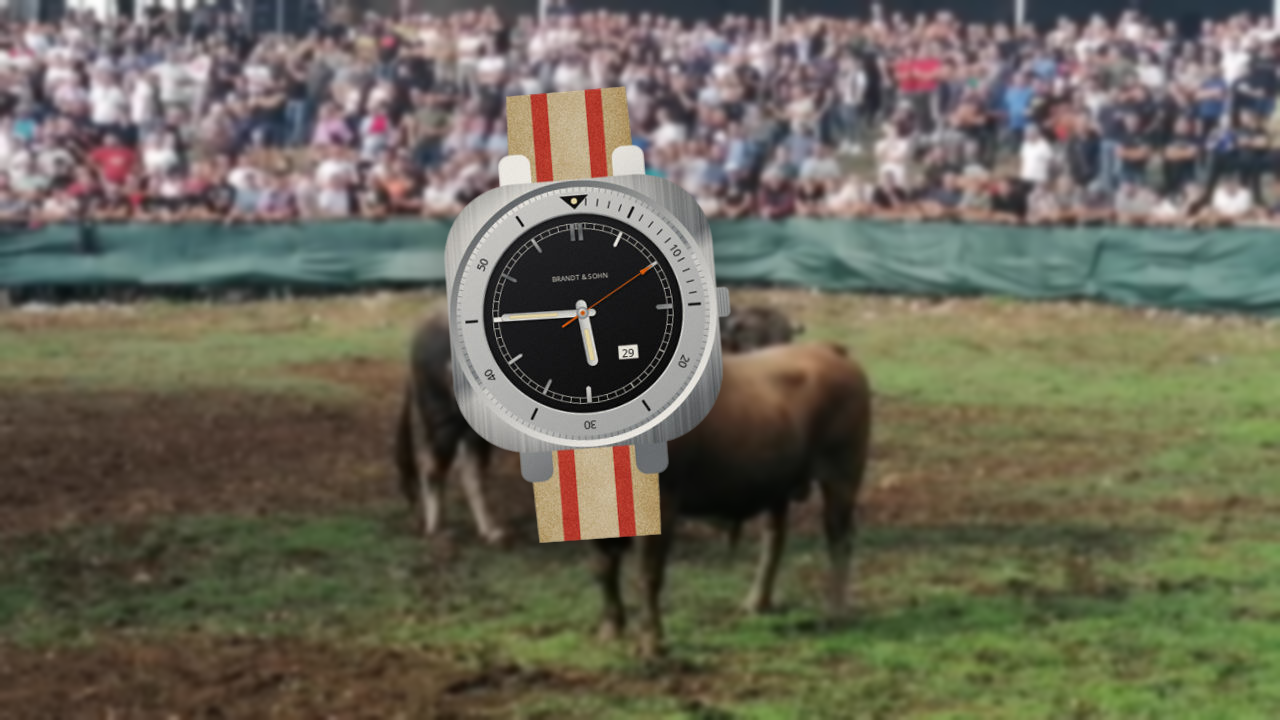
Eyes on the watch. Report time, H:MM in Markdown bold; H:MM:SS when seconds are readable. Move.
**5:45:10**
